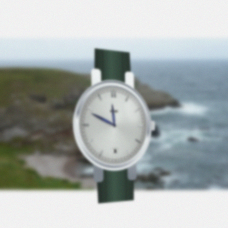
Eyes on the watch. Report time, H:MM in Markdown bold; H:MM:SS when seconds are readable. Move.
**11:49**
